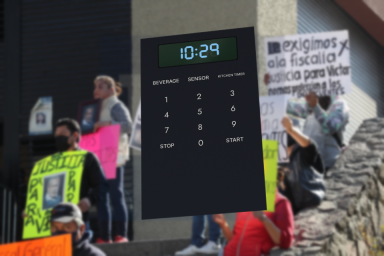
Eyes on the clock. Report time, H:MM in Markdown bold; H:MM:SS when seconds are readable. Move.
**10:29**
